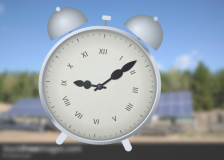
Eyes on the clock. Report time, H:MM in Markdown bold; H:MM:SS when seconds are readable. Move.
**9:08**
